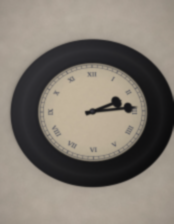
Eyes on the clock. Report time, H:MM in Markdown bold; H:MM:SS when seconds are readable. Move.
**2:14**
